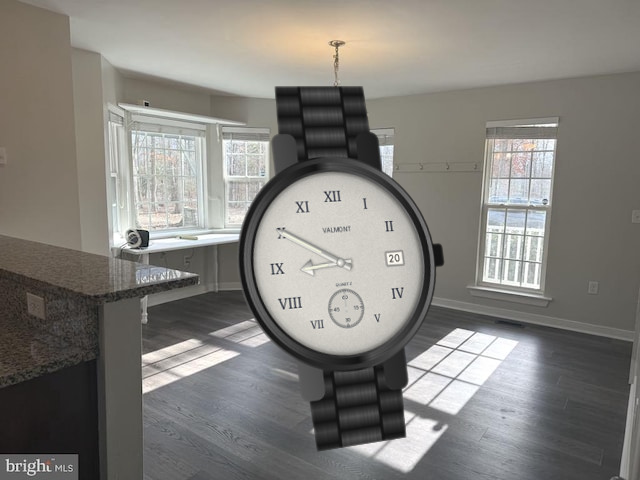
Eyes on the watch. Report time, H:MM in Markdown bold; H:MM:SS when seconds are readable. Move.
**8:50**
